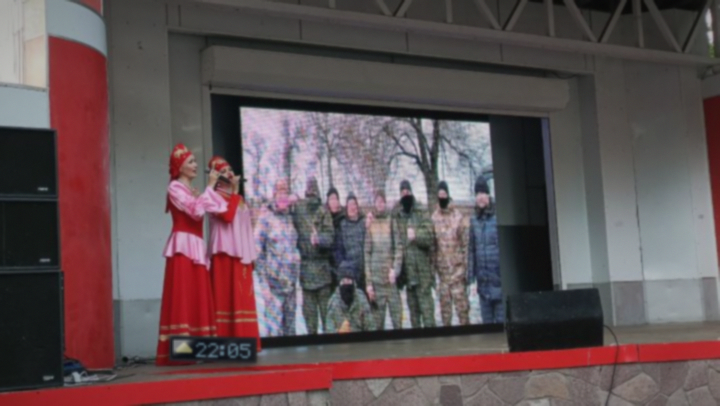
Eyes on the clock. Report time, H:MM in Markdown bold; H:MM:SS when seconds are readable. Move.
**22:05**
